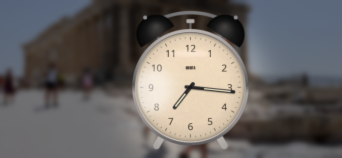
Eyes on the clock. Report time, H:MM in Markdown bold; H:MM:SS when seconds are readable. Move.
**7:16**
